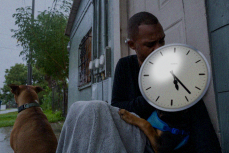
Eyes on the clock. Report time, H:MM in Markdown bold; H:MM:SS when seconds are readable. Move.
**5:23**
